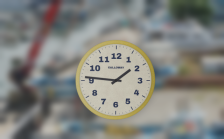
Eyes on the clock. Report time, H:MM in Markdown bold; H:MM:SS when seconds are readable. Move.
**1:46**
